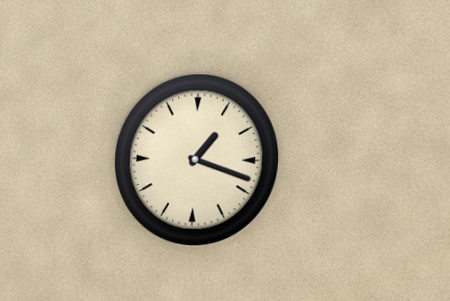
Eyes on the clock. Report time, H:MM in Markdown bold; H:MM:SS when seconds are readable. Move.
**1:18**
